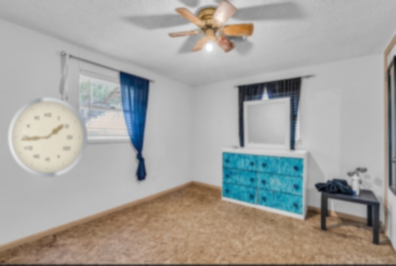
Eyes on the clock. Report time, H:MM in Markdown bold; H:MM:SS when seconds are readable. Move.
**1:44**
